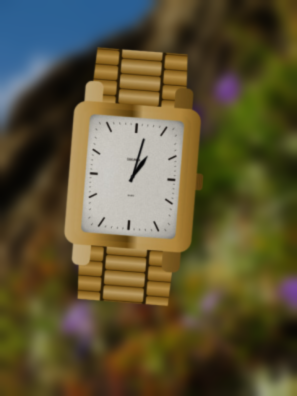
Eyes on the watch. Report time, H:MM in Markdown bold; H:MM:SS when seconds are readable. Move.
**1:02**
